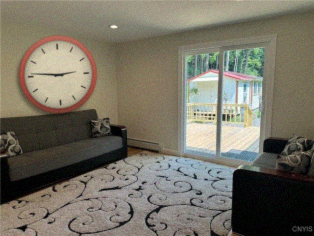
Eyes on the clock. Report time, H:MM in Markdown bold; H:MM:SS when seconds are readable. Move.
**2:46**
